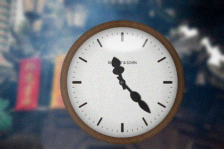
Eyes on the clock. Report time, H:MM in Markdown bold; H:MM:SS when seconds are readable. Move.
**11:23**
